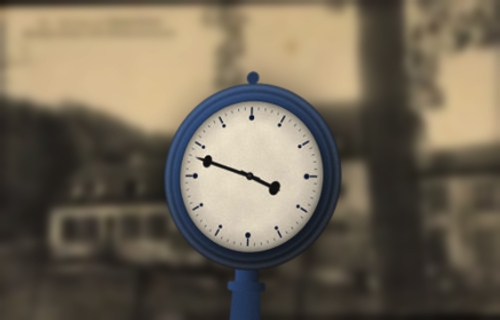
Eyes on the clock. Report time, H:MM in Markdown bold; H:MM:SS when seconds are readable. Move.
**3:48**
